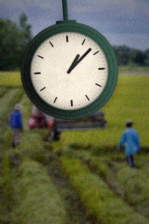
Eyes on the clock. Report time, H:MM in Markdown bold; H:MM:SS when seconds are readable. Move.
**1:08**
